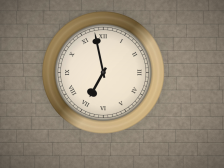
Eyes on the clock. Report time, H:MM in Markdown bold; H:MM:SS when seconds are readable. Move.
**6:58**
